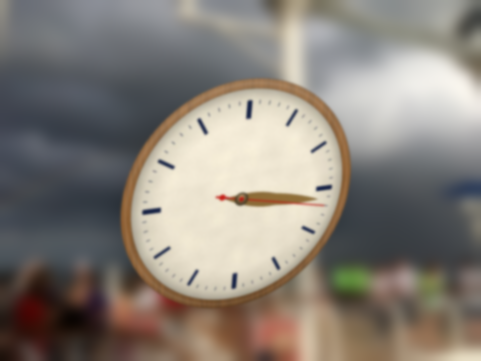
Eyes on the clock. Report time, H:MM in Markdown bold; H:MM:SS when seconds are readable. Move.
**3:16:17**
